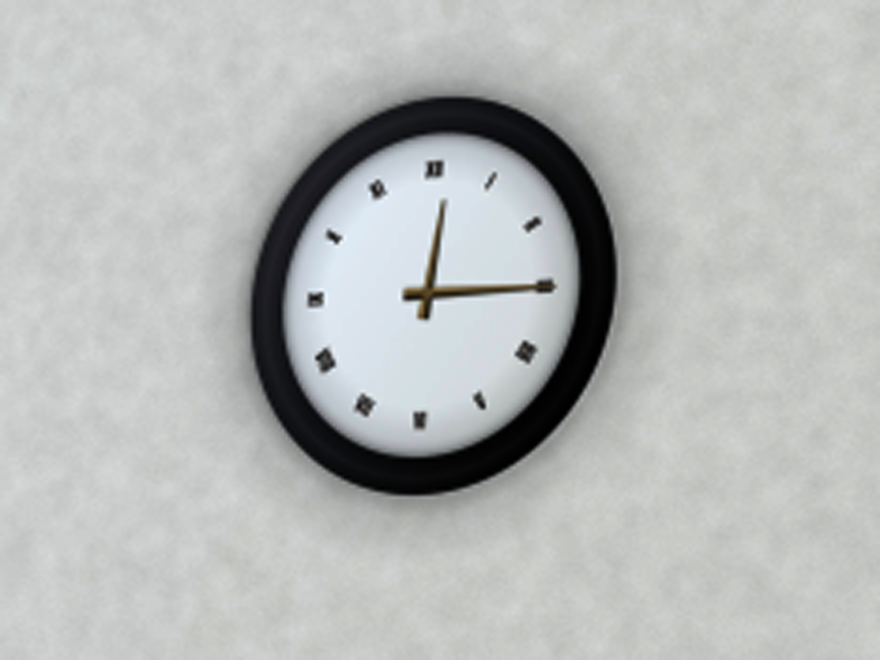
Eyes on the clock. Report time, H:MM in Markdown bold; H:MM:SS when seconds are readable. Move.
**12:15**
